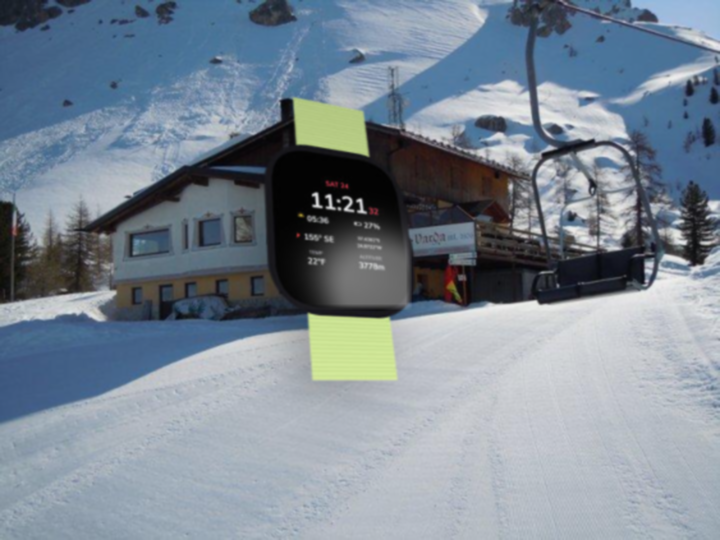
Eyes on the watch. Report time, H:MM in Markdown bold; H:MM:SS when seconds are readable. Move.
**11:21**
